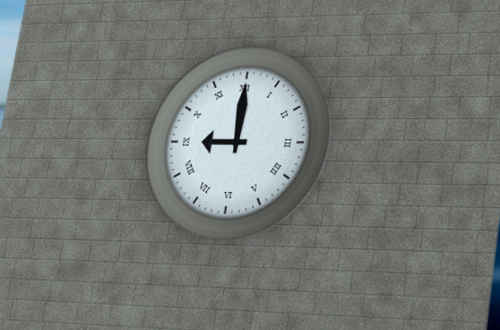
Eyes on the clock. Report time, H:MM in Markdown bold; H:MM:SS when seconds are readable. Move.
**9:00**
